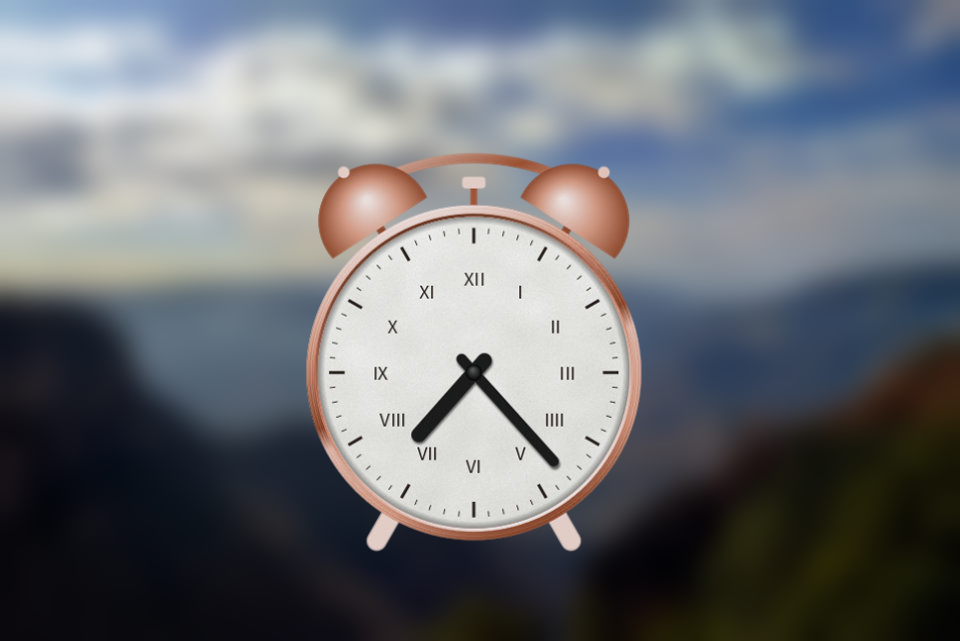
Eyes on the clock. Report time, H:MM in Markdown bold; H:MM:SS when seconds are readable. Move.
**7:23**
